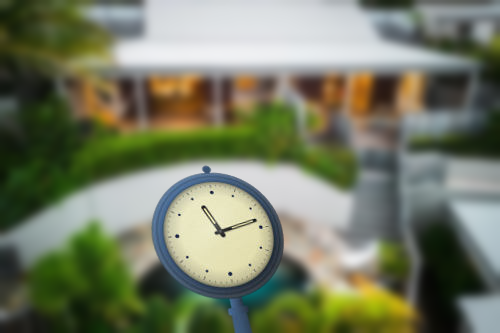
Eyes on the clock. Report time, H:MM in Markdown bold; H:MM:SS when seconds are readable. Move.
**11:13**
